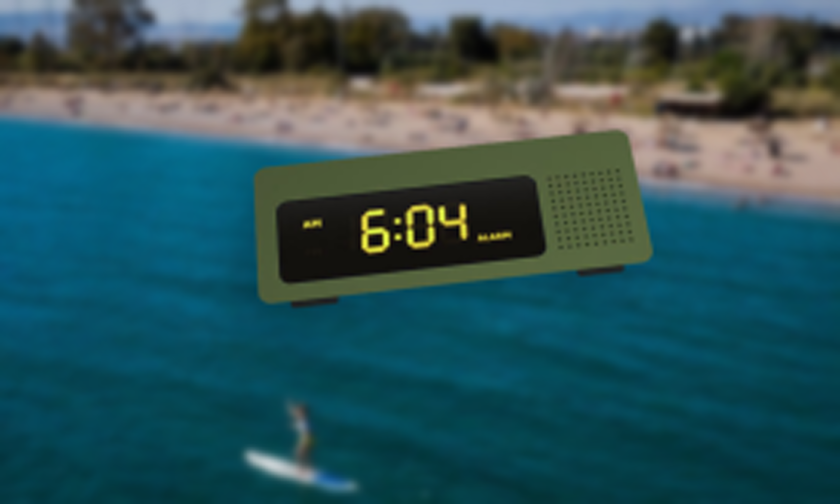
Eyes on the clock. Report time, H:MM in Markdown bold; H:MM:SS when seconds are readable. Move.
**6:04**
